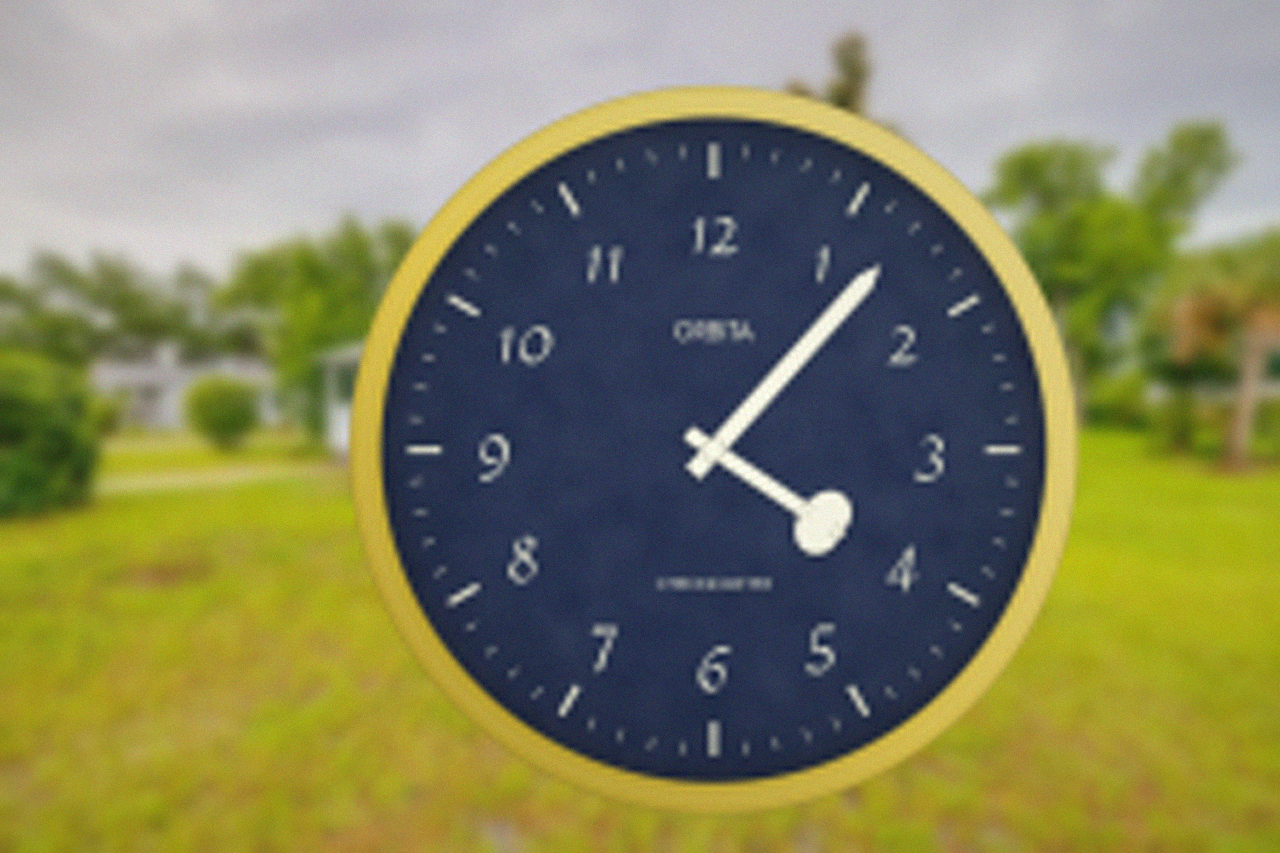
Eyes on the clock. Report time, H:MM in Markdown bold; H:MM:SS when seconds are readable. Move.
**4:07**
